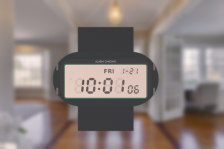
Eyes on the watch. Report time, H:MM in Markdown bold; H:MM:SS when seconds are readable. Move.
**10:01:06**
